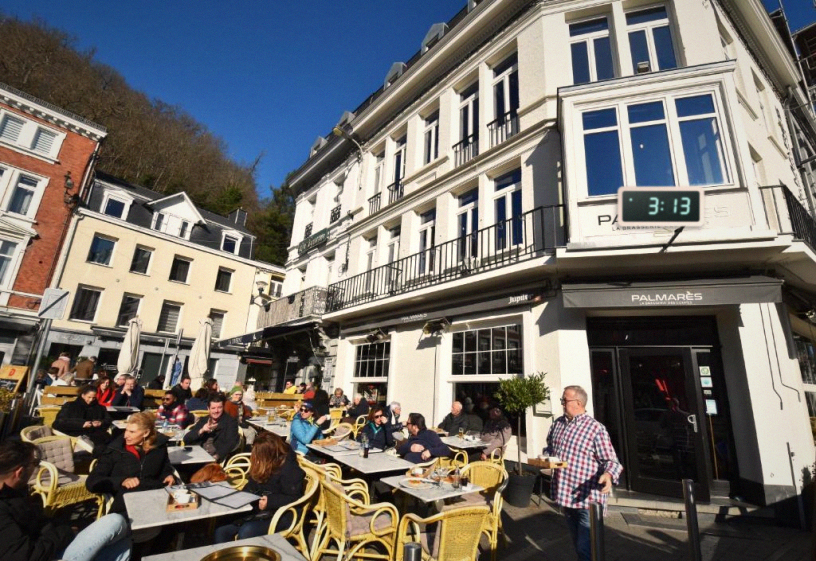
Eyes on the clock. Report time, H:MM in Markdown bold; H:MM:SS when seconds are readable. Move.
**3:13**
